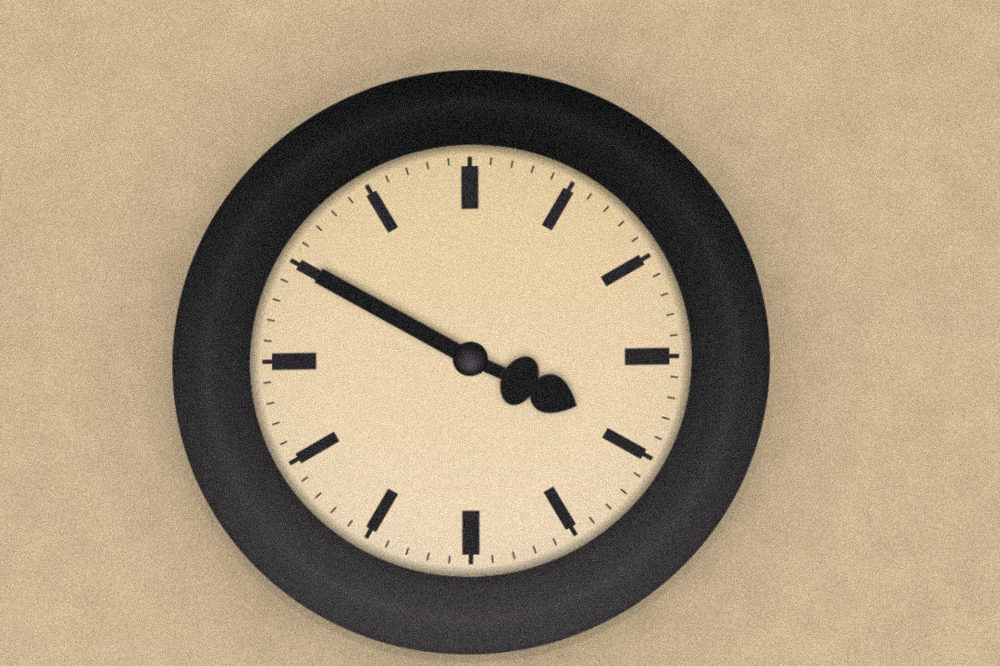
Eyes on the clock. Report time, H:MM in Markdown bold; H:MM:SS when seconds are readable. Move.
**3:50**
